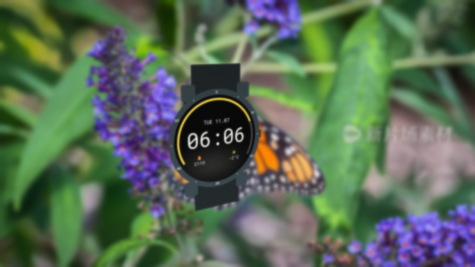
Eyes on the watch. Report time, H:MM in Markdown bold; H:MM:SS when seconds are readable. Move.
**6:06**
